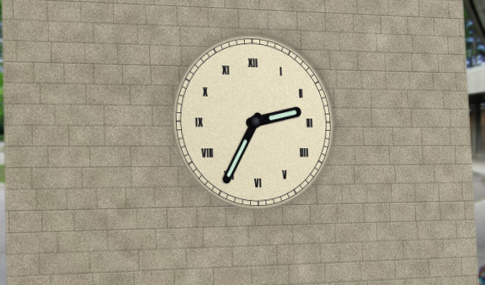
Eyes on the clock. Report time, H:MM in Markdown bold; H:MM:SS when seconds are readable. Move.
**2:35**
